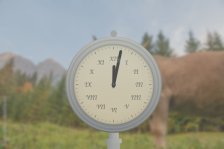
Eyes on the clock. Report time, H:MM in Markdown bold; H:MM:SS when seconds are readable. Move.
**12:02**
